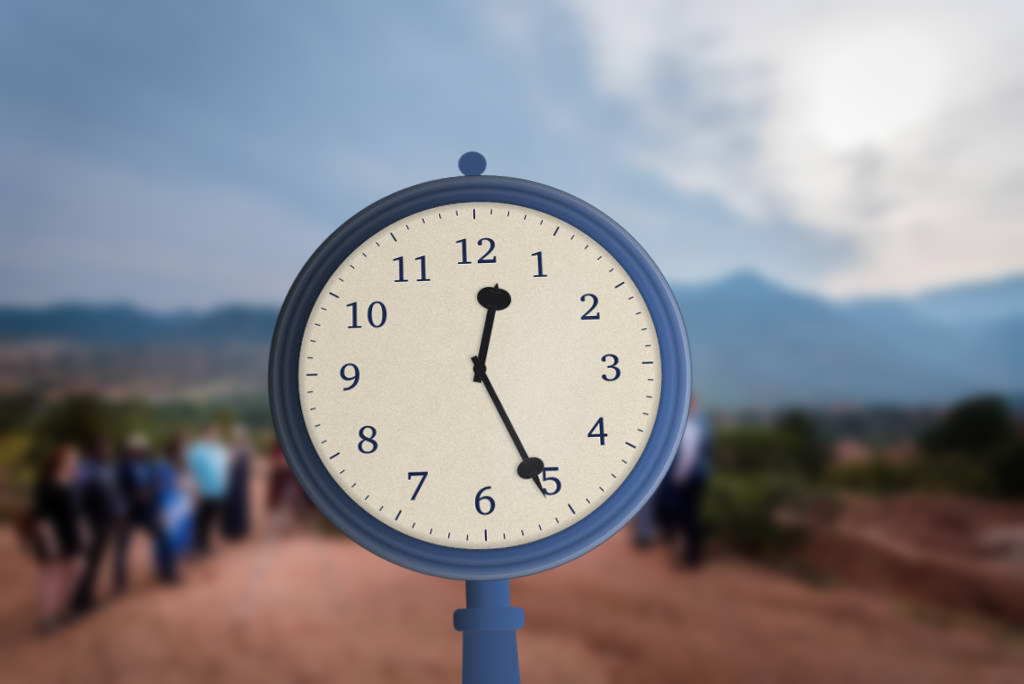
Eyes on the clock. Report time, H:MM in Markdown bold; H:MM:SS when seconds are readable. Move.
**12:26**
